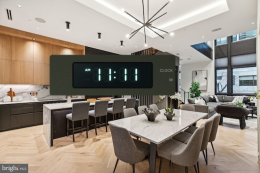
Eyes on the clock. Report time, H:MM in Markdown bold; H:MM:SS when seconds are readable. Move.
**11:11**
